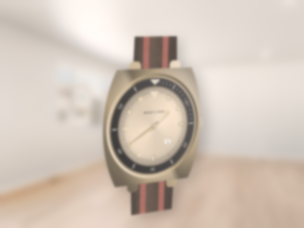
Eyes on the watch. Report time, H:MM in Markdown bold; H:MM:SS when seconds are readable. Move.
**1:40**
